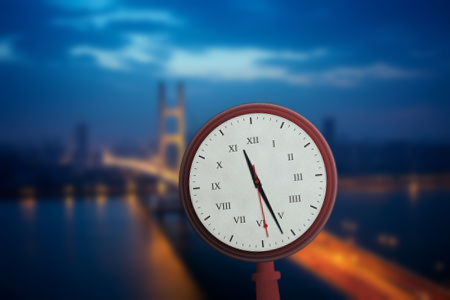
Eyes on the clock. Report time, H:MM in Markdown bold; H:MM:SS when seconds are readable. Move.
**11:26:29**
